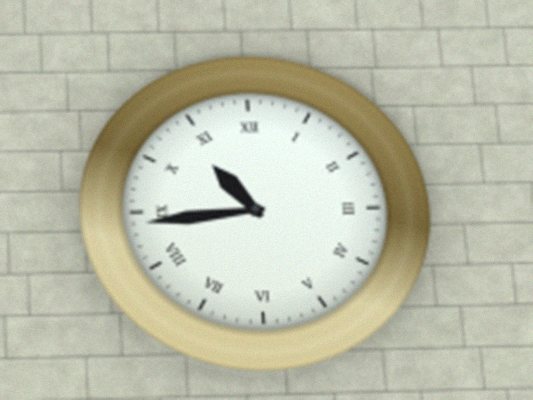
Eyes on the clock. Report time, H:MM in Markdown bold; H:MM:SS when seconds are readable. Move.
**10:44**
